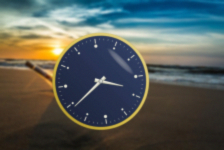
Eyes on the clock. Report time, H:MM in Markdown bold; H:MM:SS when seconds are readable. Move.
**3:39**
